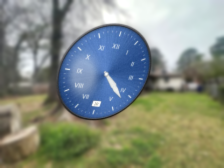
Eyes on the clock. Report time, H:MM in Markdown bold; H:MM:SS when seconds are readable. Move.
**4:22**
